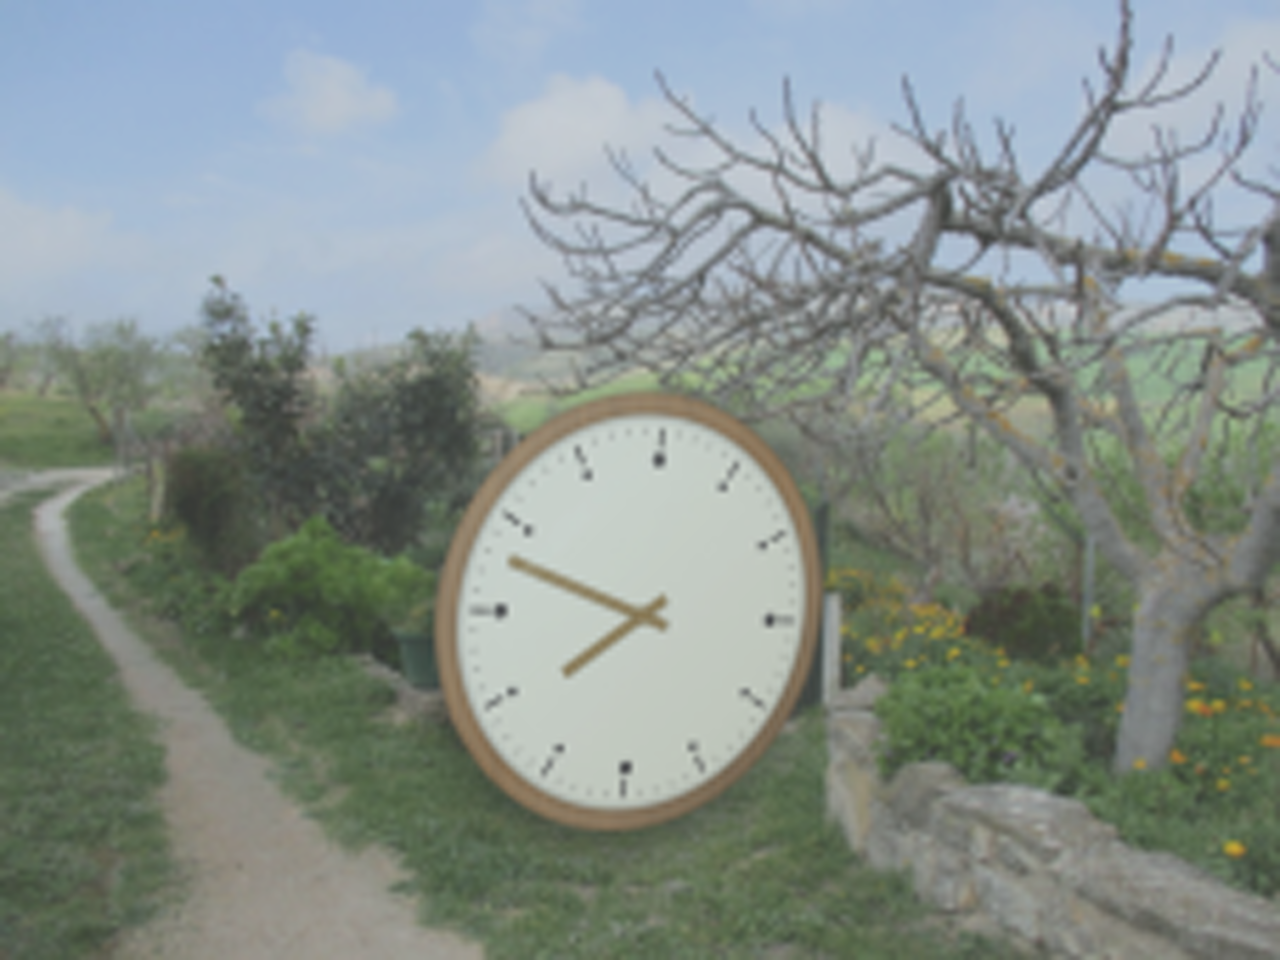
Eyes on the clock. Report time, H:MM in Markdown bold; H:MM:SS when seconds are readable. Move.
**7:48**
